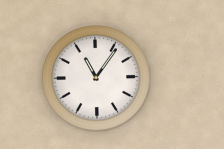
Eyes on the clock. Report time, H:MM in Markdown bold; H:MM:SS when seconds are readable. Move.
**11:06**
